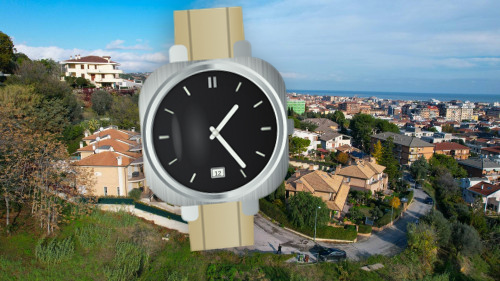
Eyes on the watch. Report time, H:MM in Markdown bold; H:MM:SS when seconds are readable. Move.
**1:24**
